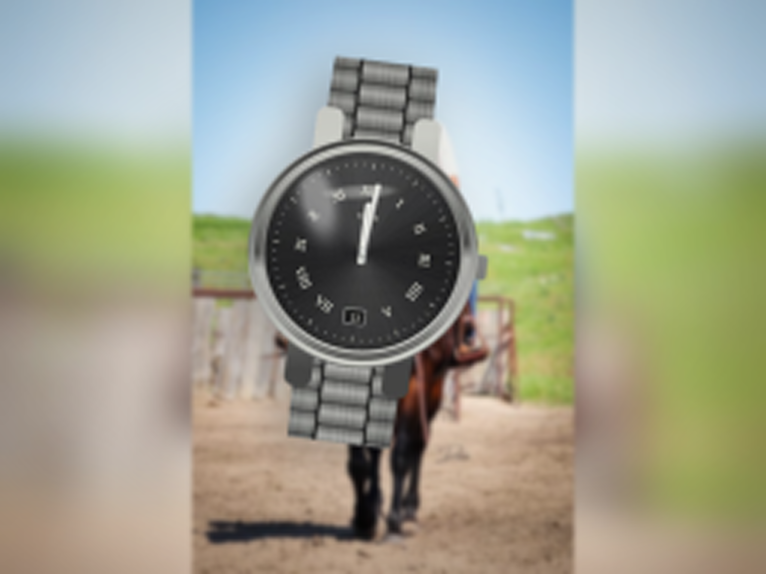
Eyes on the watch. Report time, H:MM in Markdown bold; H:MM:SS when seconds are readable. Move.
**12:01**
